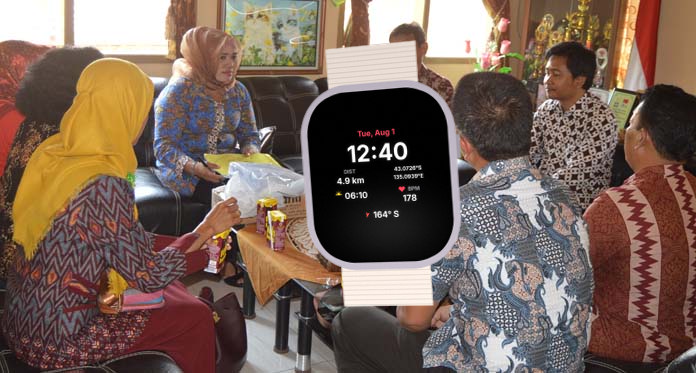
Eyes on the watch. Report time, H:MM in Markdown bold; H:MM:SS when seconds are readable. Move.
**12:40**
